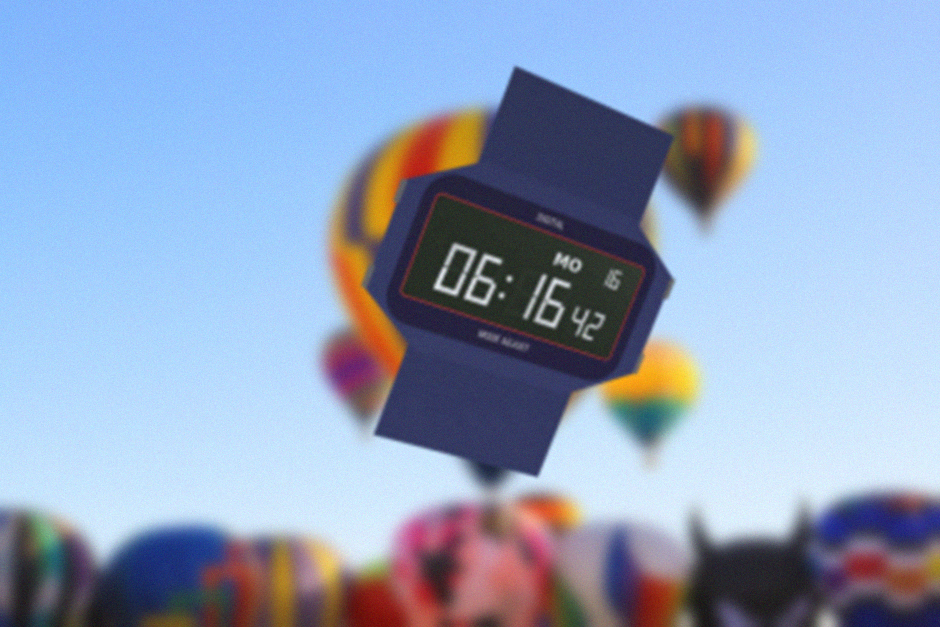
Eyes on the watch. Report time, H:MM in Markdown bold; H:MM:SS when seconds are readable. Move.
**6:16:42**
